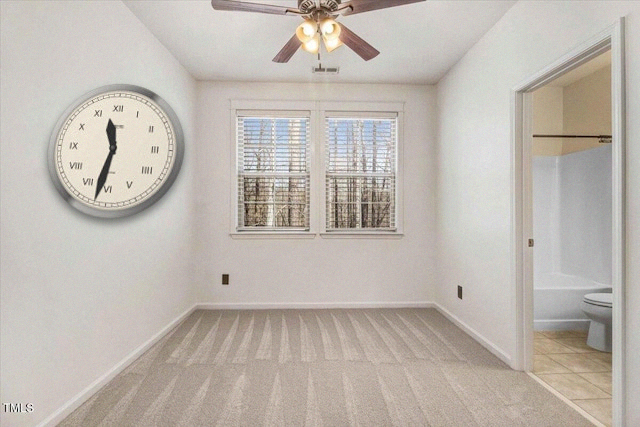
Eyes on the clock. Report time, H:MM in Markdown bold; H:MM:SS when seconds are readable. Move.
**11:32**
